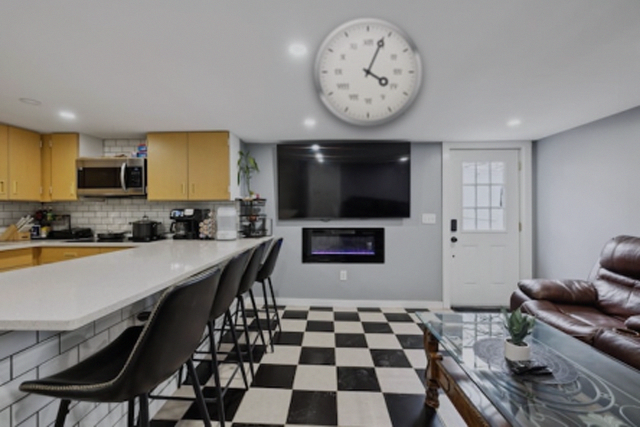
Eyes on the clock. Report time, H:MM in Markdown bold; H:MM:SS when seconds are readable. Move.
**4:04**
